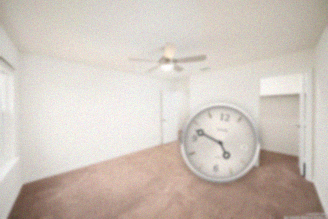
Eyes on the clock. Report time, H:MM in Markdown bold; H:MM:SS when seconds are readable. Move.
**4:48**
